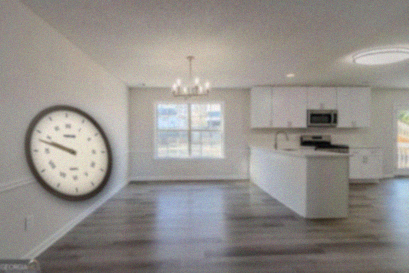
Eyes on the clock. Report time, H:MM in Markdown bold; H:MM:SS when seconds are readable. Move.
**9:48**
